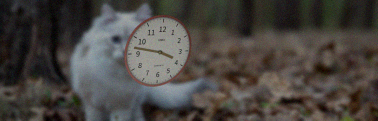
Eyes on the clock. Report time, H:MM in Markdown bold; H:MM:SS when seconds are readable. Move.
**3:47**
